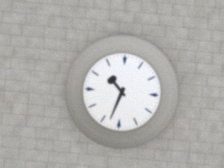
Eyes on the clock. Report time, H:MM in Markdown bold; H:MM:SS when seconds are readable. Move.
**10:33**
